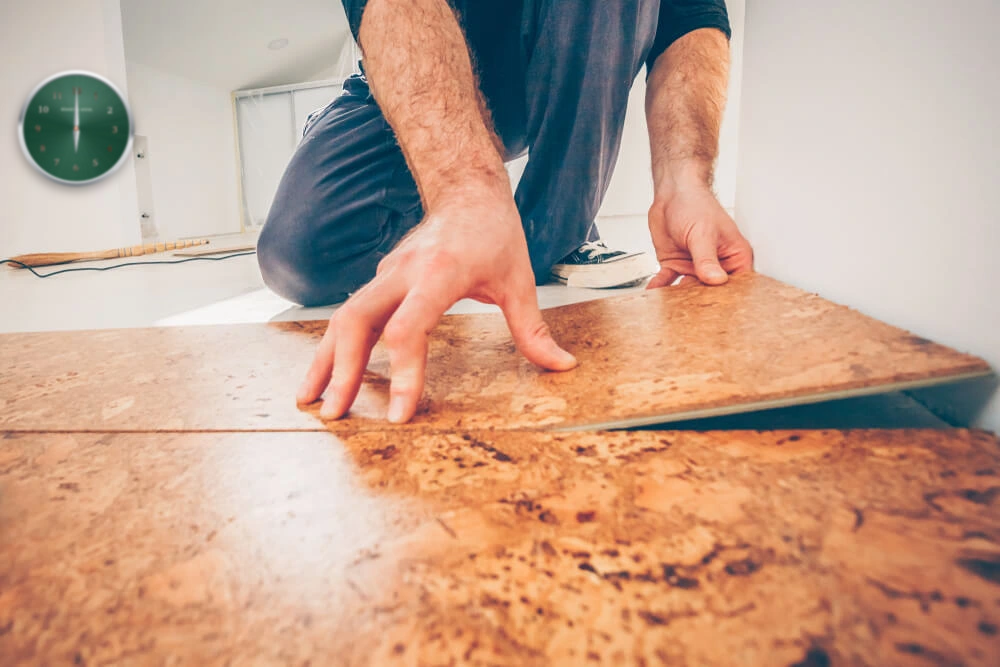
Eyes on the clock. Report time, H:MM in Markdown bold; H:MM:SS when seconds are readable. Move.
**6:00**
